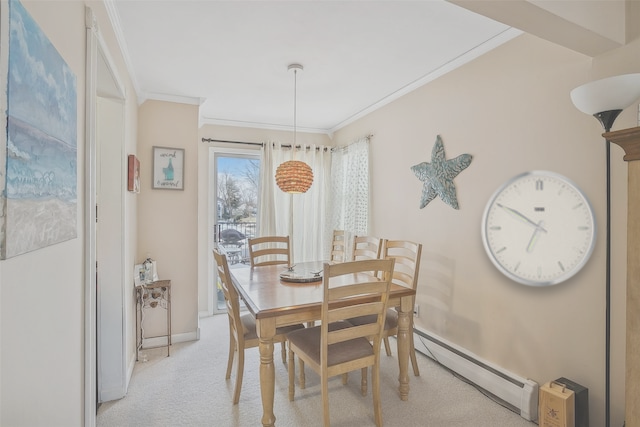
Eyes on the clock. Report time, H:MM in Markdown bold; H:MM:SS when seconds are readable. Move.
**6:50**
